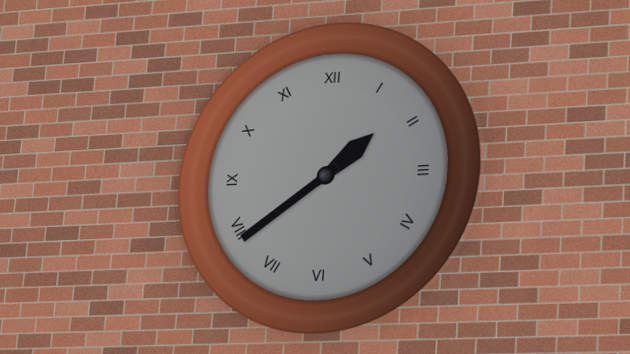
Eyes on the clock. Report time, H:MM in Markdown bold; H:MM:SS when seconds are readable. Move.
**1:39**
